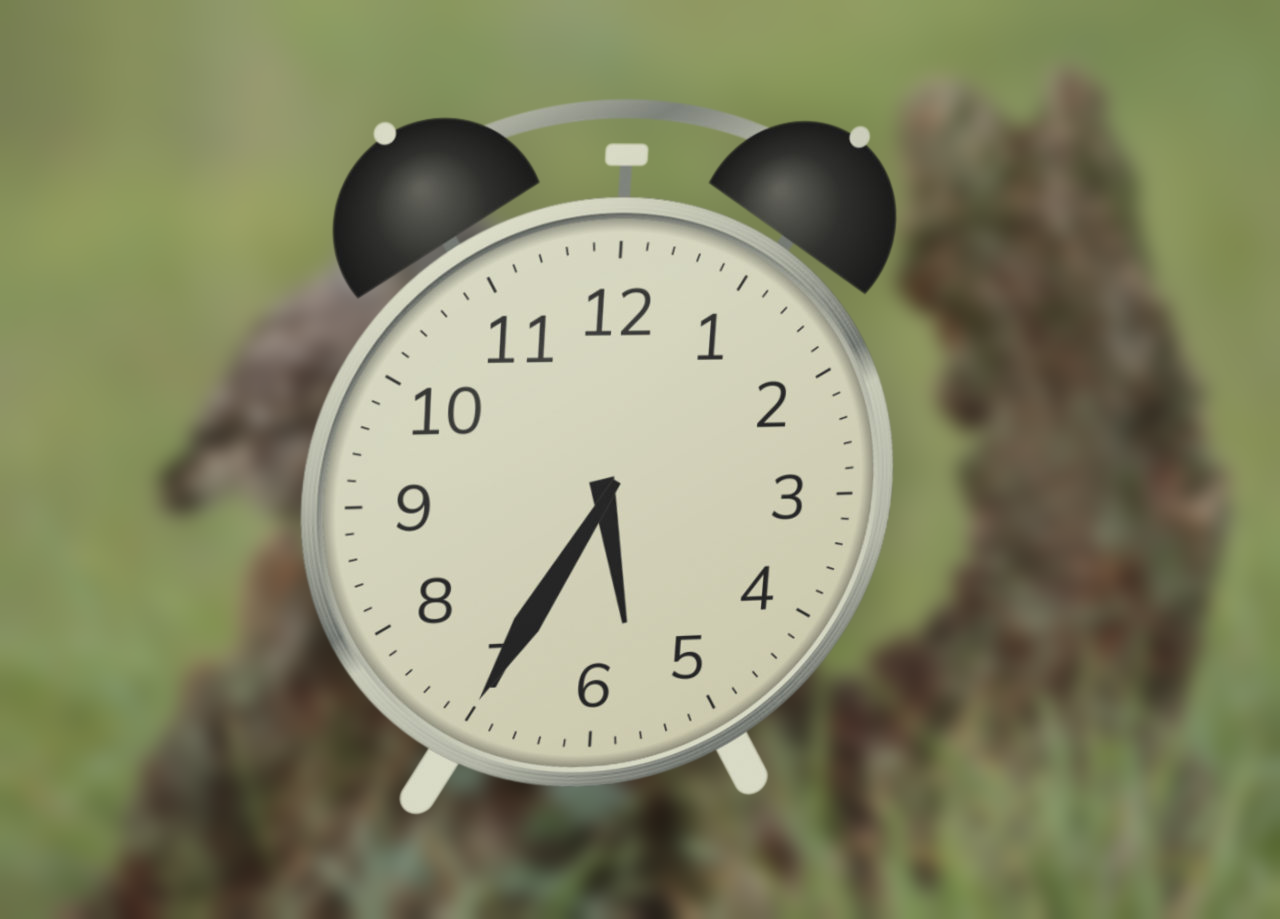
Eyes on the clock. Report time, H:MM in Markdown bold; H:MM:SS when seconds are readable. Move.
**5:35**
